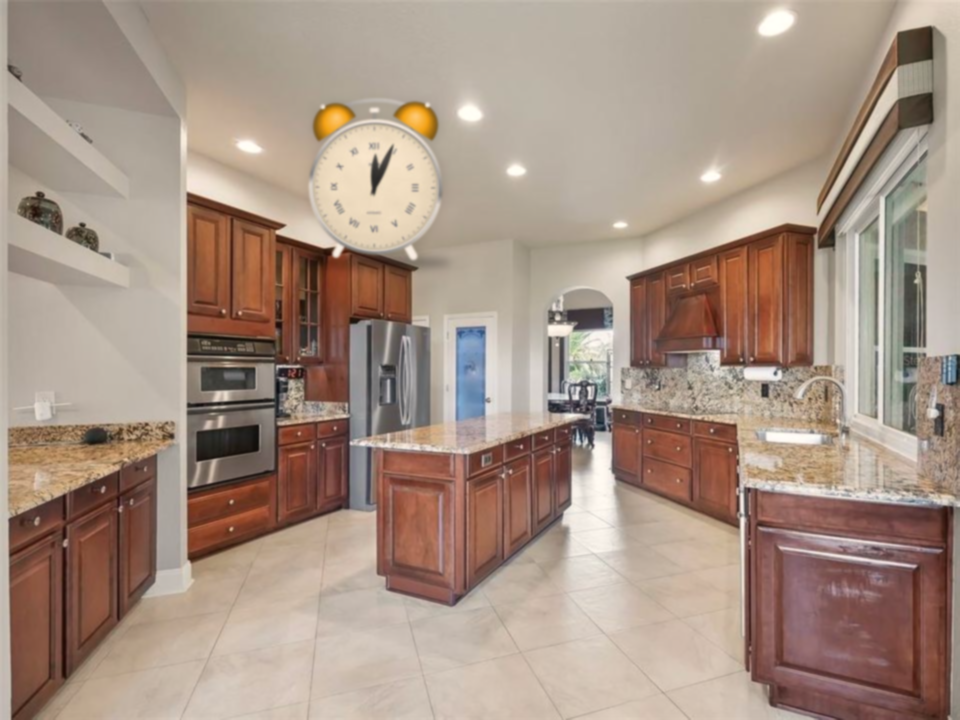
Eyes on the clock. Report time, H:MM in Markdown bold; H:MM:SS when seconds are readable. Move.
**12:04**
